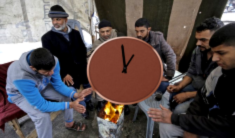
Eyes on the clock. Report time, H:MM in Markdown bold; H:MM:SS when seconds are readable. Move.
**12:59**
